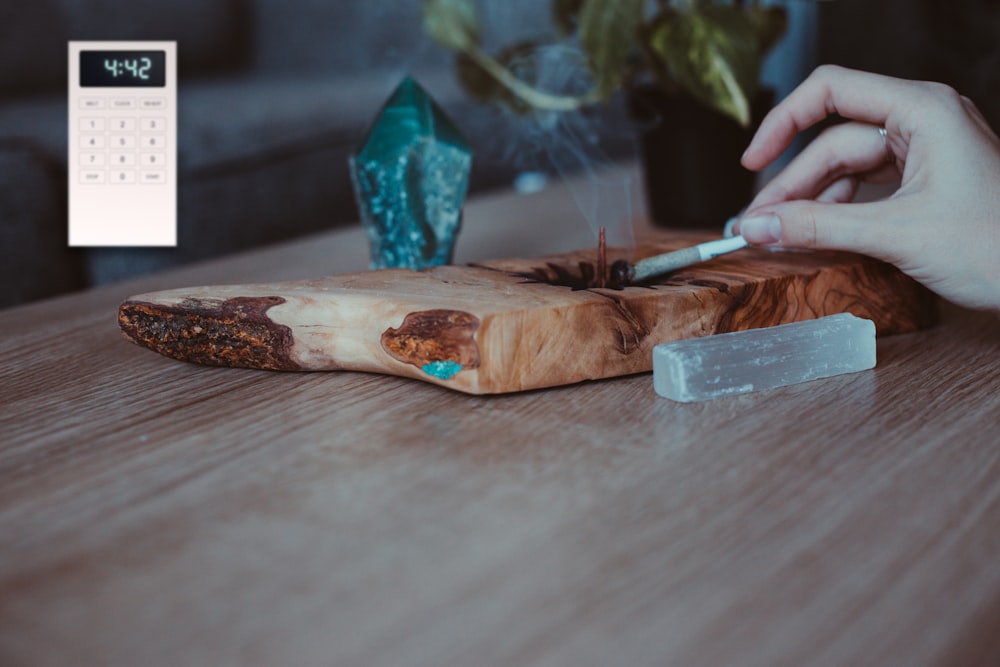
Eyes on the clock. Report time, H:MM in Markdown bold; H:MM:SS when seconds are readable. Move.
**4:42**
